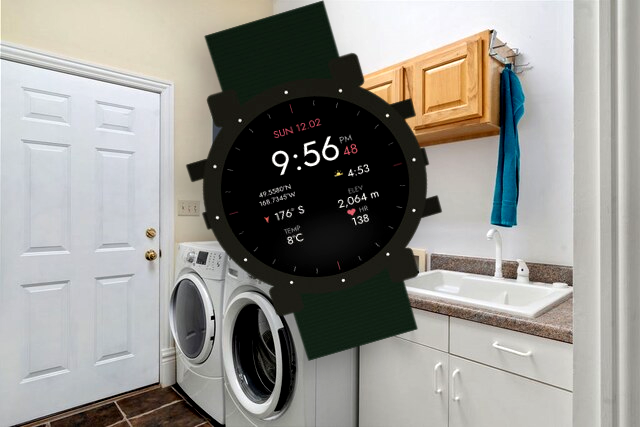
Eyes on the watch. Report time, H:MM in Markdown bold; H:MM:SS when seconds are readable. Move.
**9:56:48**
